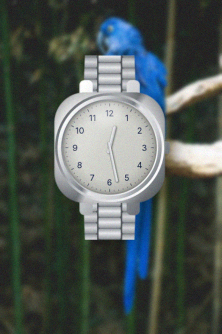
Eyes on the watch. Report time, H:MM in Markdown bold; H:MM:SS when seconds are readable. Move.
**12:28**
